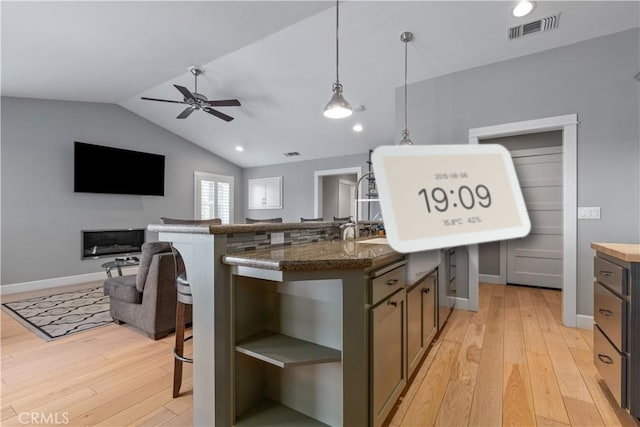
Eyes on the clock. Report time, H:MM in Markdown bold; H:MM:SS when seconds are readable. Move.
**19:09**
